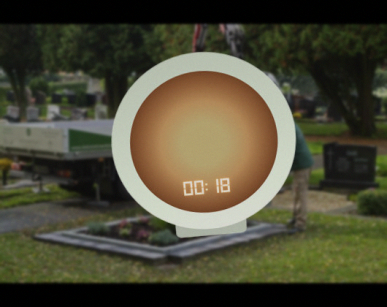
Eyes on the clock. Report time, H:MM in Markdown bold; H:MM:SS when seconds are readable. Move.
**0:18**
